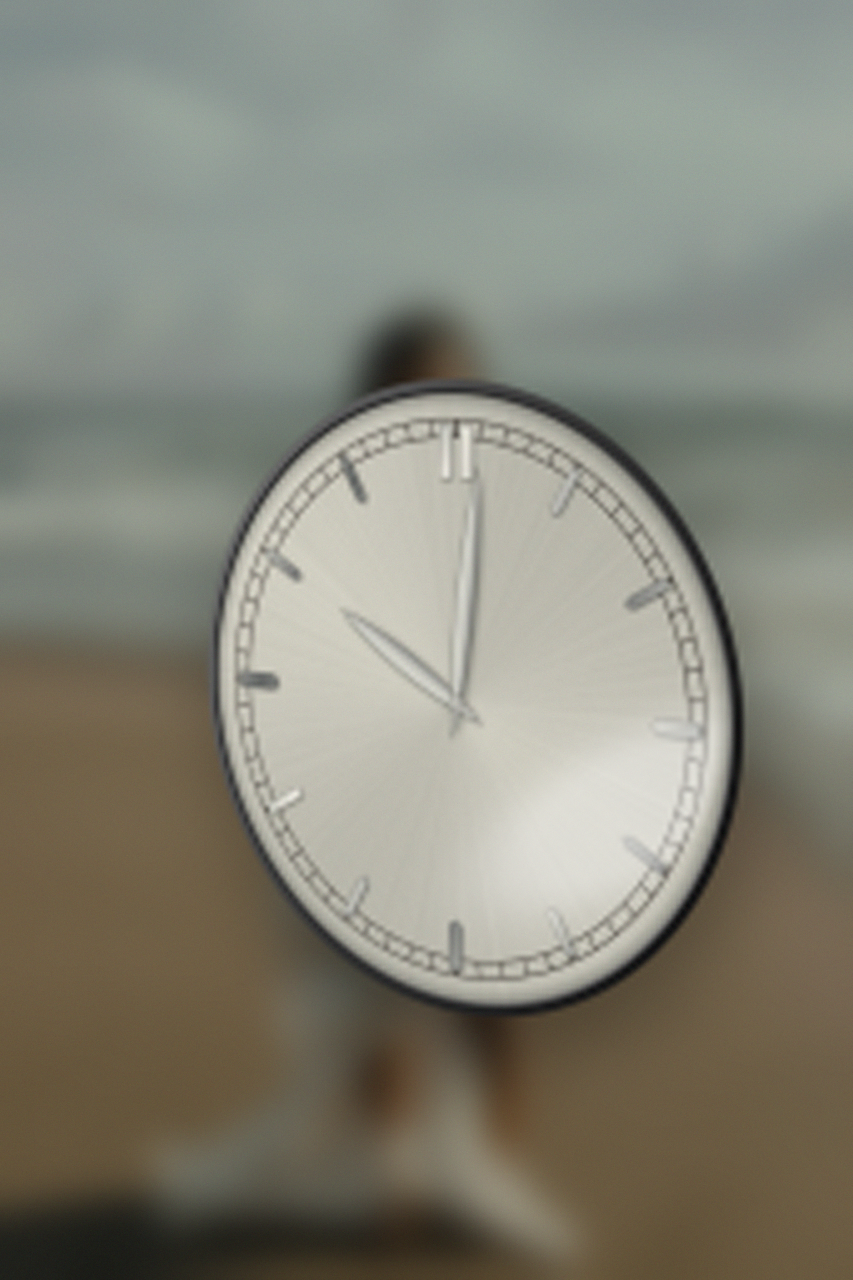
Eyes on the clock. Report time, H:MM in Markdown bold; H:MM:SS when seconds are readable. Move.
**10:01**
